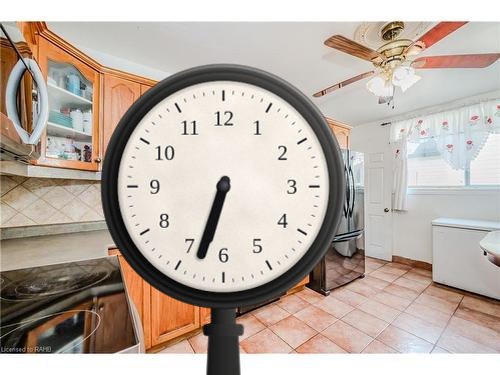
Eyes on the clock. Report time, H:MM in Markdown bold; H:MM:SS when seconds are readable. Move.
**6:33**
